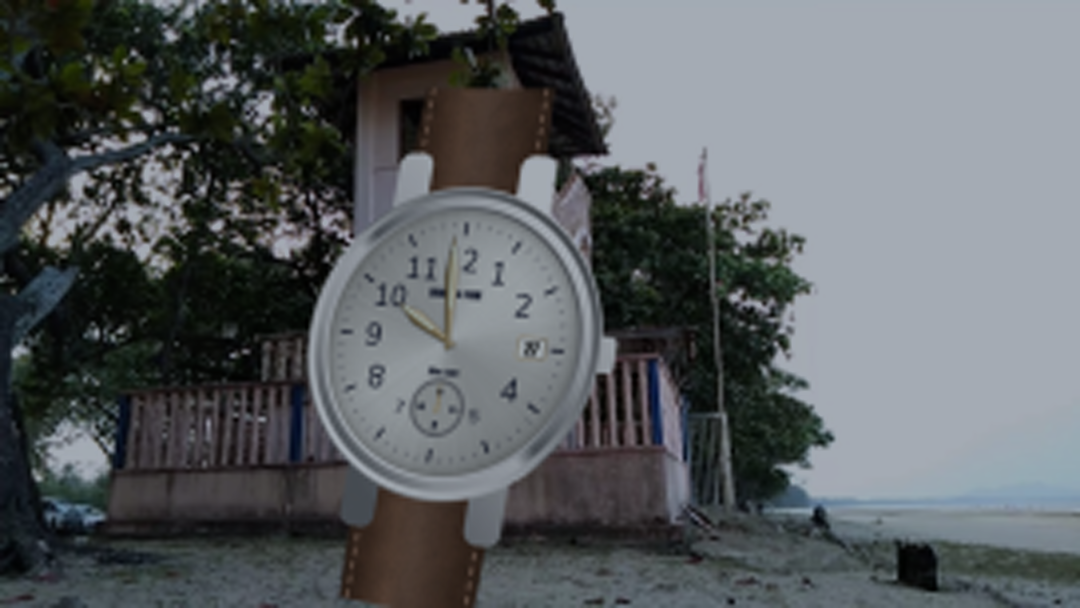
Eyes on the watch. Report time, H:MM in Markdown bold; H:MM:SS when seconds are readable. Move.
**9:59**
